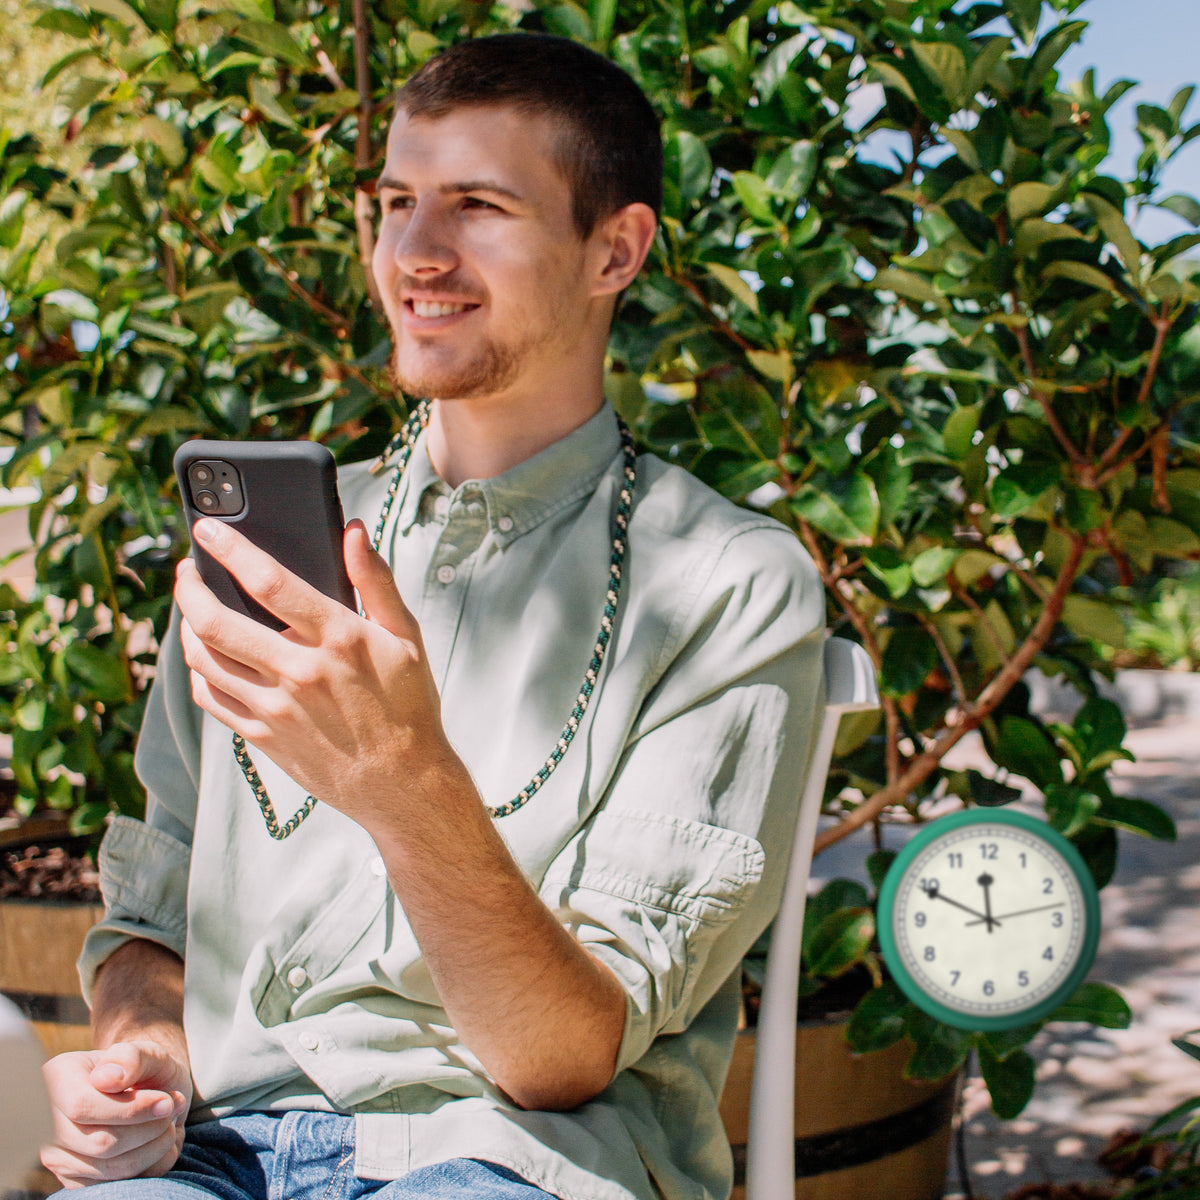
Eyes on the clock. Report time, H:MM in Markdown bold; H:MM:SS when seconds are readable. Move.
**11:49:13**
